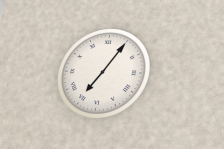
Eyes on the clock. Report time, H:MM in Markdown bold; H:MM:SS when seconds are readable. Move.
**7:05**
